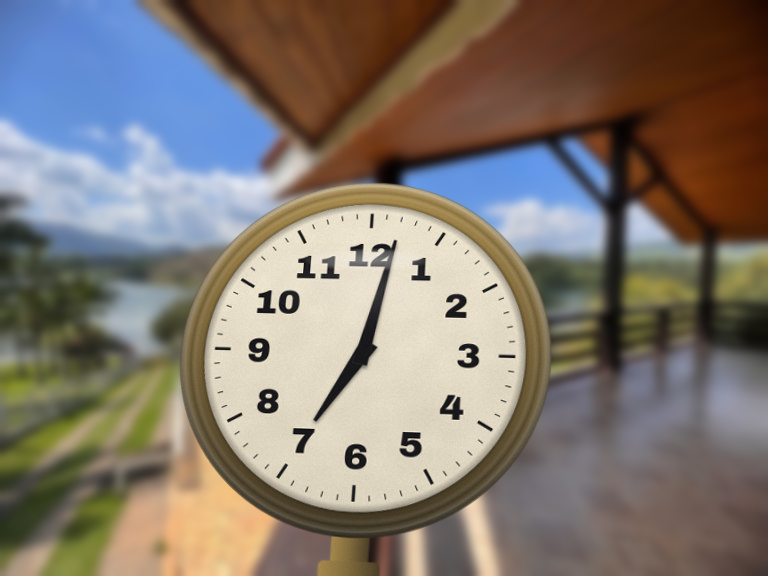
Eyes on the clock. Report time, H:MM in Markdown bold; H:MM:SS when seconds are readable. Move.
**7:02**
